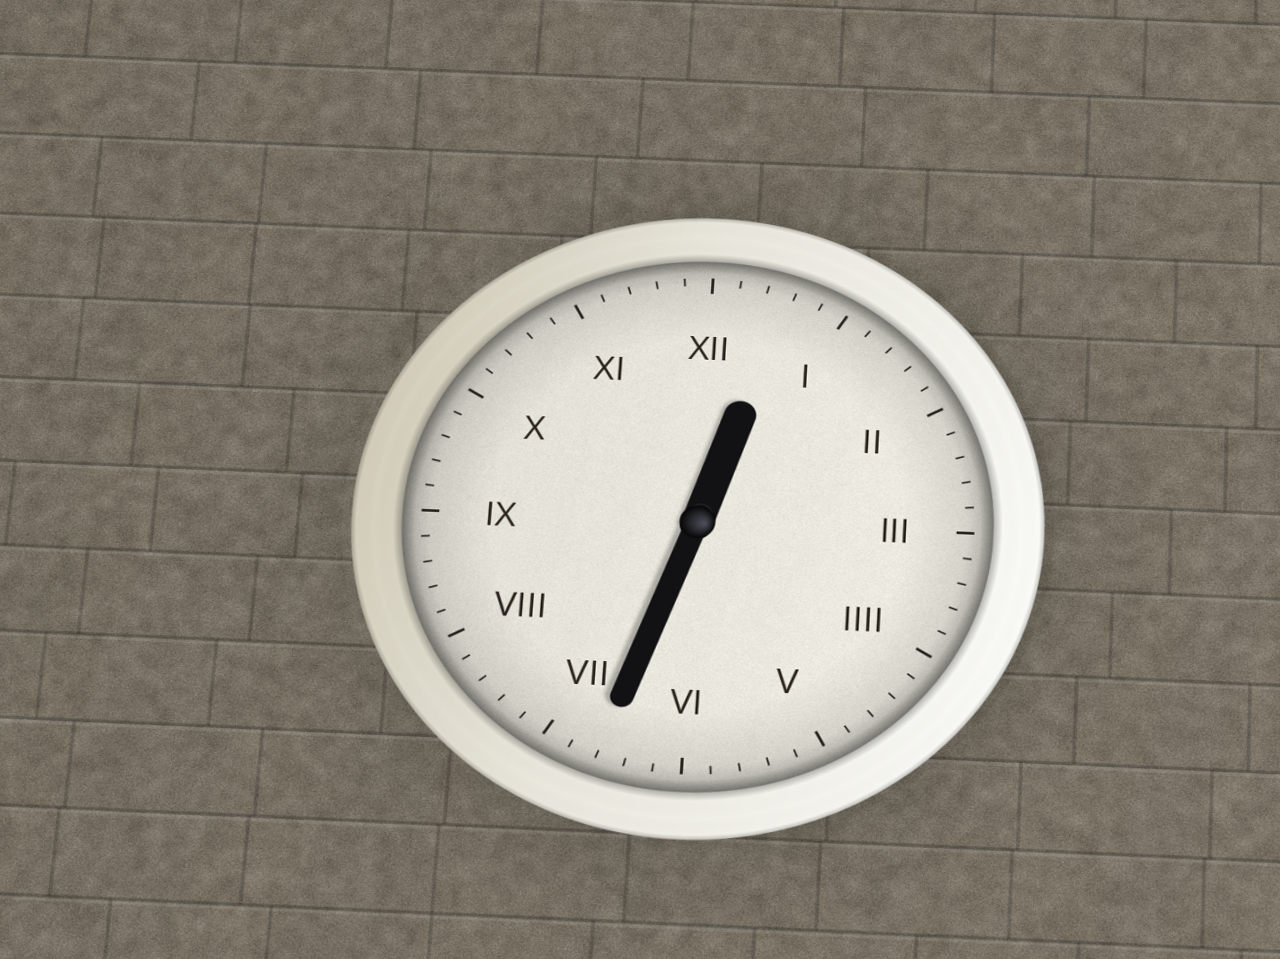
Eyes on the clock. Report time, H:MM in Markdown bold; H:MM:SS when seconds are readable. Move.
**12:33**
